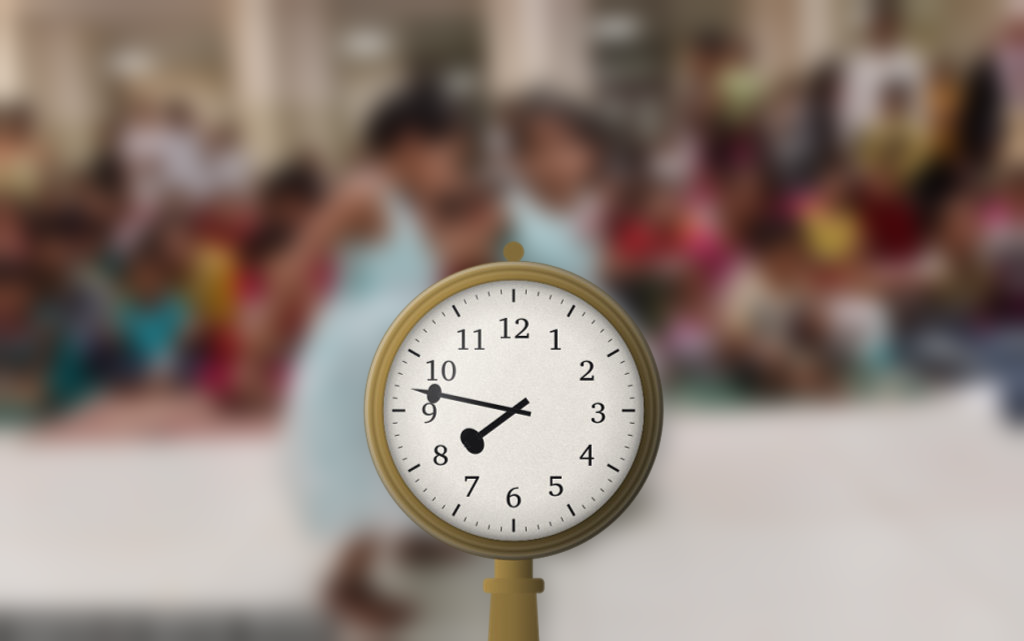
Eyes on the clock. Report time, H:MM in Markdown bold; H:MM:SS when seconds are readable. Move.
**7:47**
